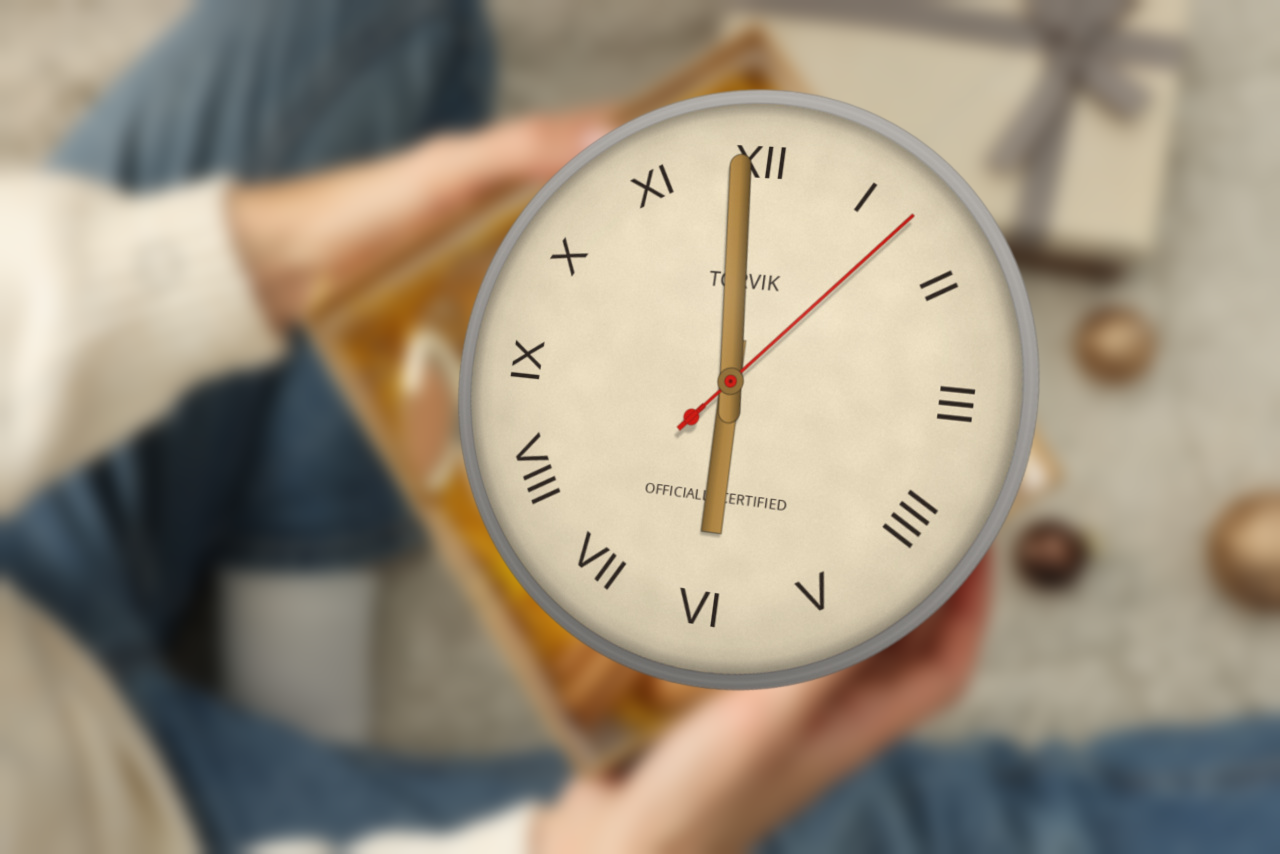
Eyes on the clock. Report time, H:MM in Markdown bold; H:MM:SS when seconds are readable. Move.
**5:59:07**
